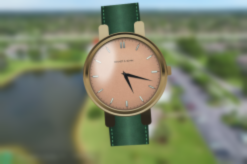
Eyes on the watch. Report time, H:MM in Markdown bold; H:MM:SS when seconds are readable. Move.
**5:18**
